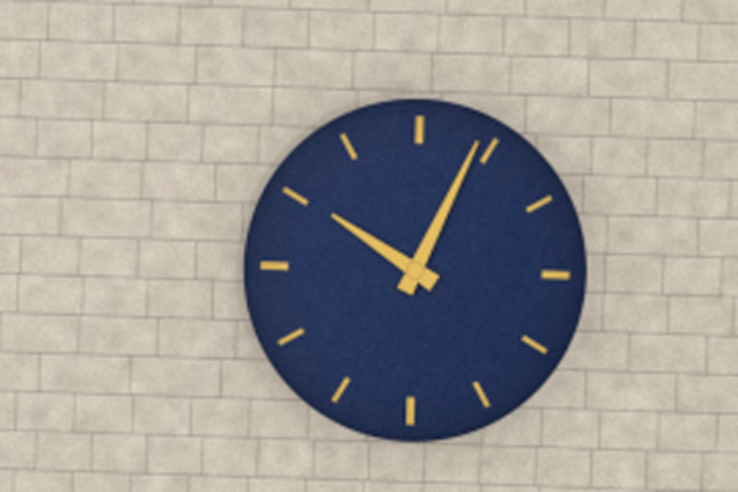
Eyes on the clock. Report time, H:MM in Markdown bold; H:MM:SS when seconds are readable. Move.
**10:04**
